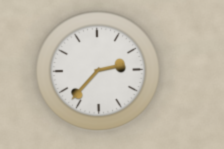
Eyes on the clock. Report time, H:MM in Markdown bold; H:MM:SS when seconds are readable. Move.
**2:37**
